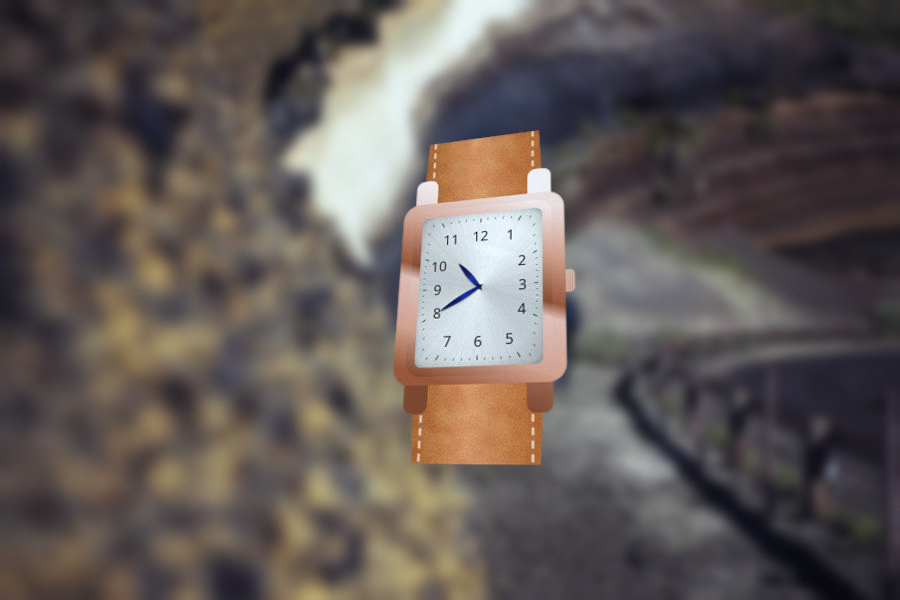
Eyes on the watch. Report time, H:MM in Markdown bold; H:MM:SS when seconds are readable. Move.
**10:40**
